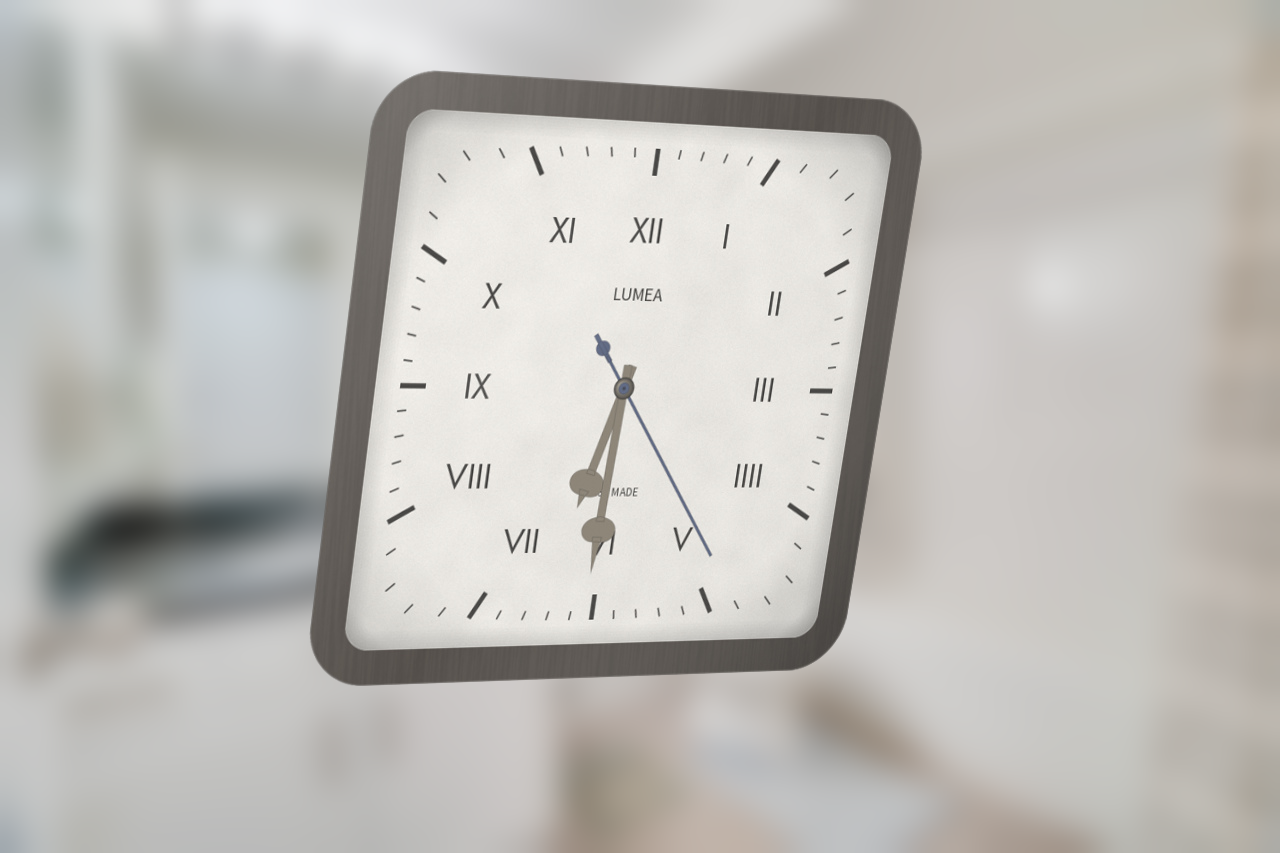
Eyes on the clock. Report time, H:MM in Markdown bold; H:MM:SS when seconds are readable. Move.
**6:30:24**
